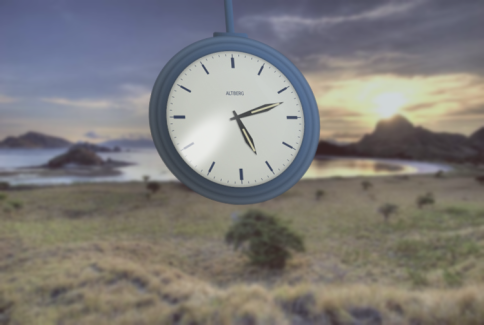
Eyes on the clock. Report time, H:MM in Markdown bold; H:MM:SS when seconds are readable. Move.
**5:12**
